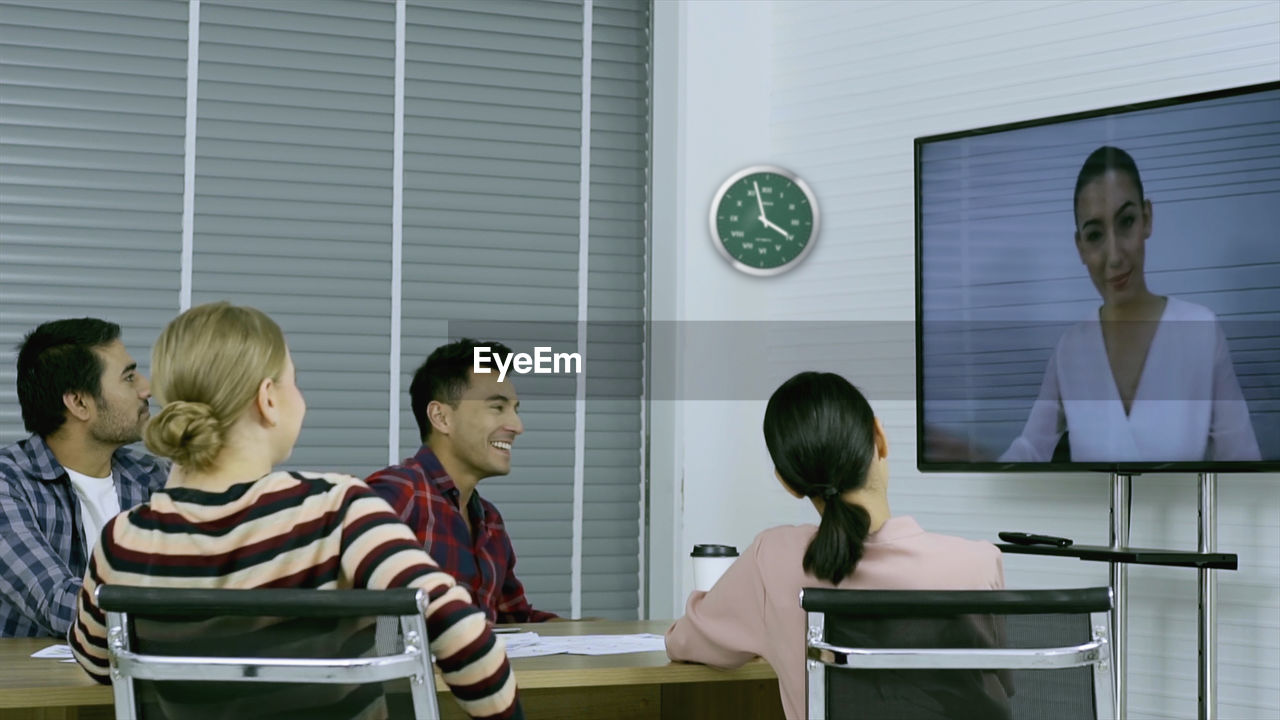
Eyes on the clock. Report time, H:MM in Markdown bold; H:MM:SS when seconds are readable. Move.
**3:57**
